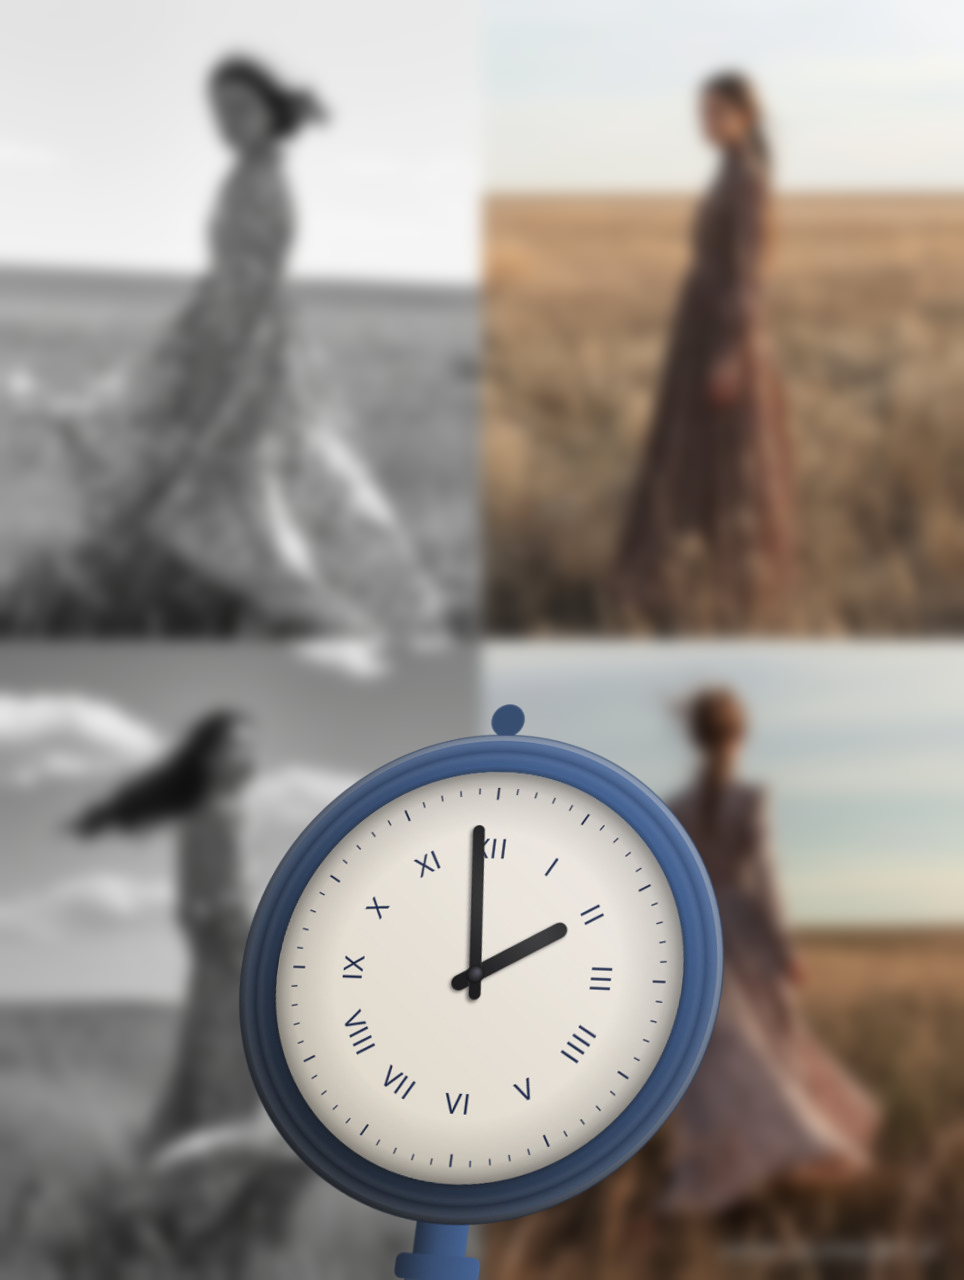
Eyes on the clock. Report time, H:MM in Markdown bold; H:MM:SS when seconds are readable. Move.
**1:59**
